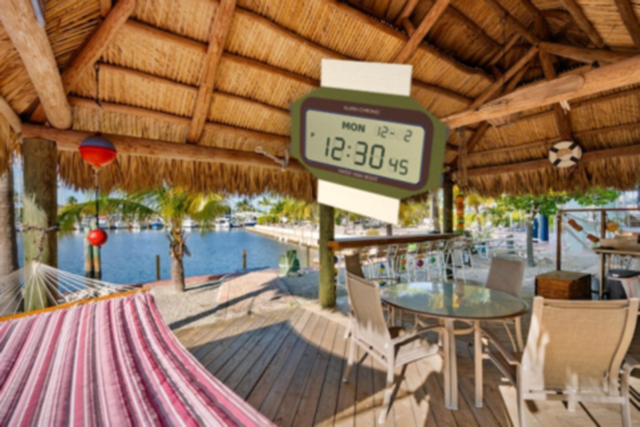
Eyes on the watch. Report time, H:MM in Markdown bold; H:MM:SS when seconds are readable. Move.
**12:30:45**
